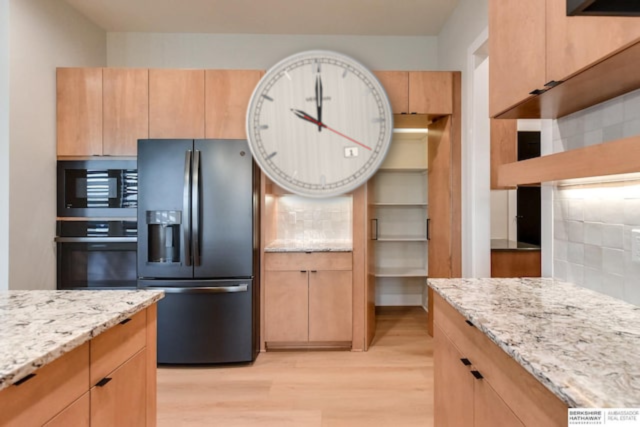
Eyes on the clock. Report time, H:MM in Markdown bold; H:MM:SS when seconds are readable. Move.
**10:00:20**
